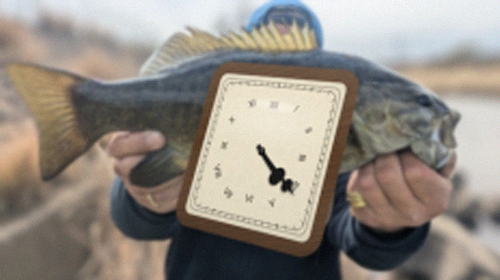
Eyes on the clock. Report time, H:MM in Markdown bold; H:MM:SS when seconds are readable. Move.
**4:21**
